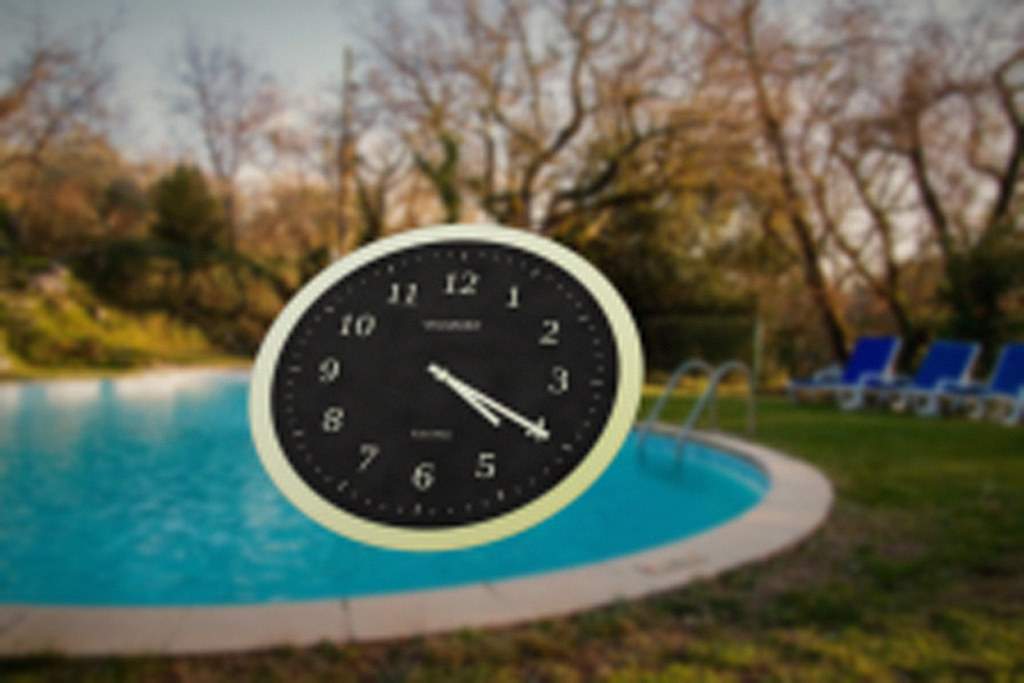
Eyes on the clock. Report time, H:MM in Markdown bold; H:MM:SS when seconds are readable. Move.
**4:20**
